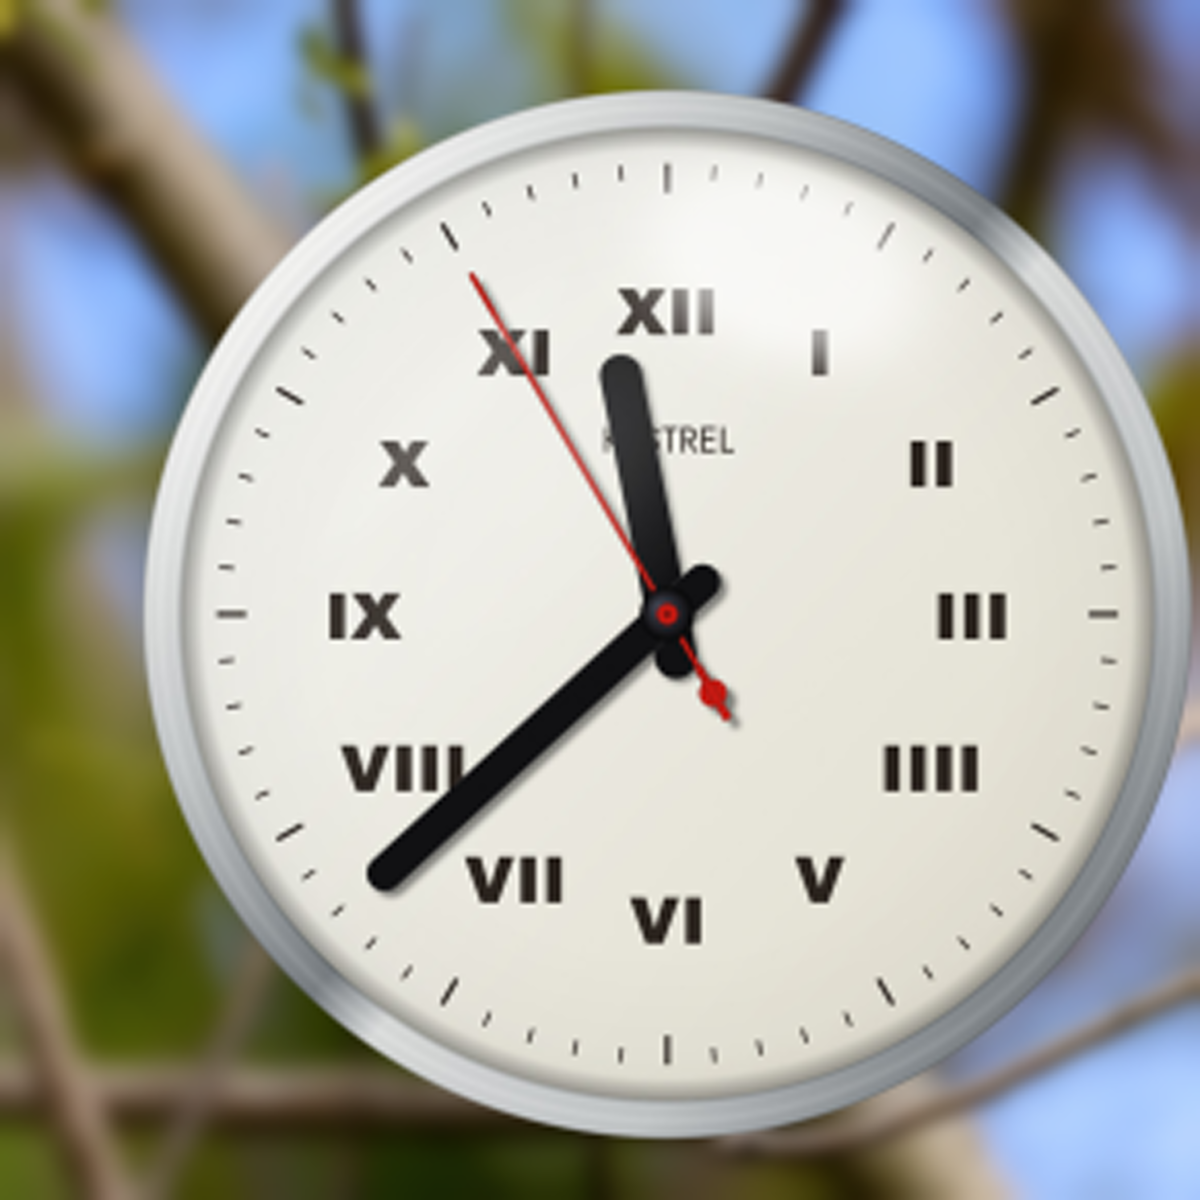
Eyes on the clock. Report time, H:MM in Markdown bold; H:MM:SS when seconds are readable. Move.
**11:37:55**
